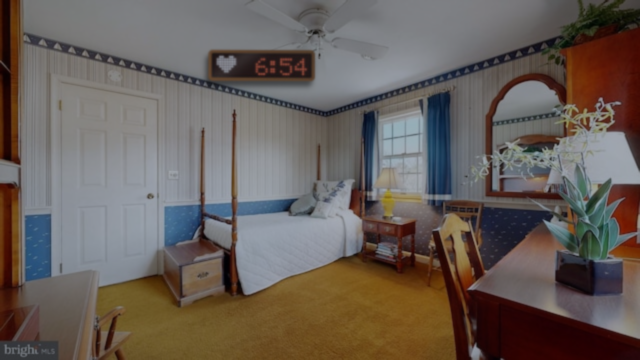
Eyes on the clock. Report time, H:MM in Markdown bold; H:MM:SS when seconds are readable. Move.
**6:54**
